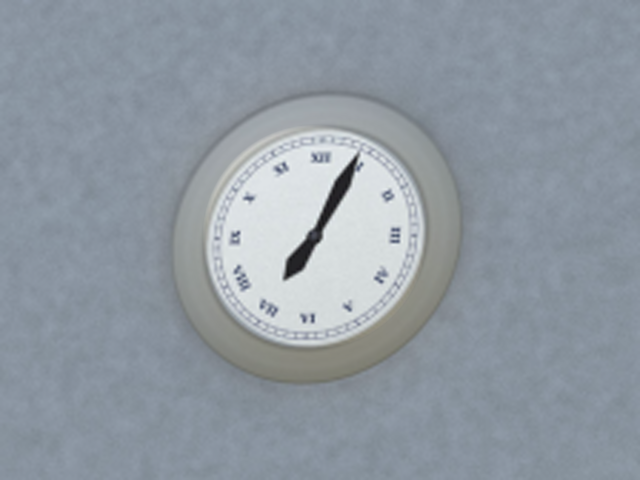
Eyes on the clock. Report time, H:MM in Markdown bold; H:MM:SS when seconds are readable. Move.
**7:04**
